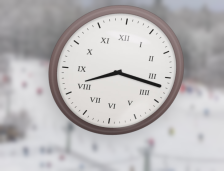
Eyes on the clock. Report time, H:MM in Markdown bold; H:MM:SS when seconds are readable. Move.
**8:17**
